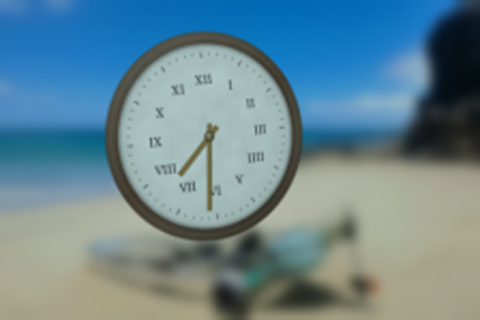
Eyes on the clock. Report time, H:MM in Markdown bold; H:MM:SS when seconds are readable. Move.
**7:31**
